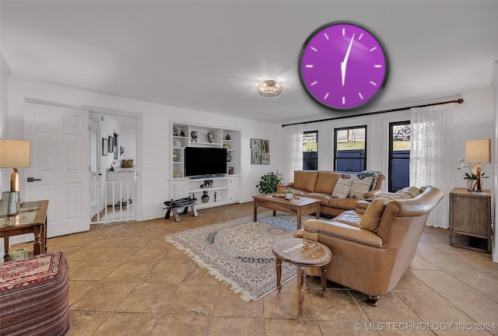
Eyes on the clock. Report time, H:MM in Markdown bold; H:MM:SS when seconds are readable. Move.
**6:03**
